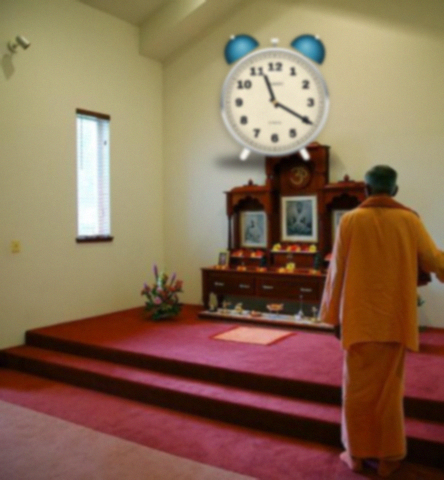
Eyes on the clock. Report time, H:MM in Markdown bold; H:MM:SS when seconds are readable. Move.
**11:20**
